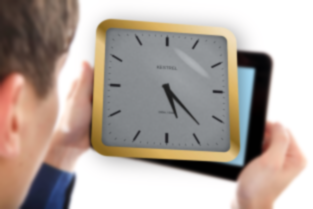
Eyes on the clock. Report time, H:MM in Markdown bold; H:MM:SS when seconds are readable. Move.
**5:23**
